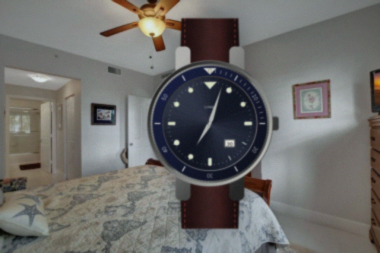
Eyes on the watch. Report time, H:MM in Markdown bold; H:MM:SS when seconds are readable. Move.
**7:03**
